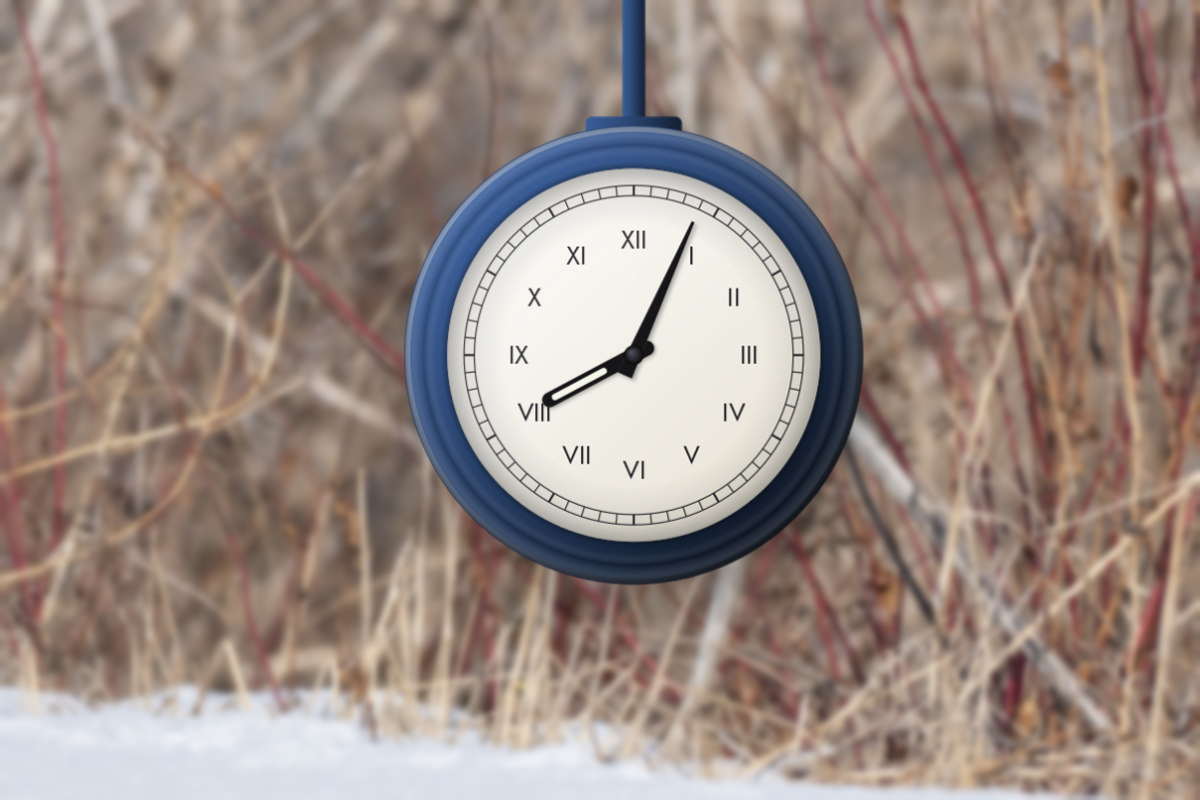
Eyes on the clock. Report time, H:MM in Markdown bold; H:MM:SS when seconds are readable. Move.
**8:04**
